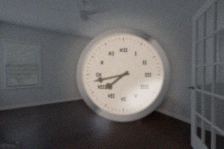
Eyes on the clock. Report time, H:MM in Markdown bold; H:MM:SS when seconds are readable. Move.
**7:43**
